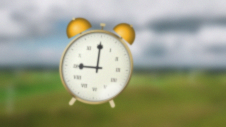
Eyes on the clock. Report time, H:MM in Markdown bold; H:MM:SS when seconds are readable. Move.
**9:00**
